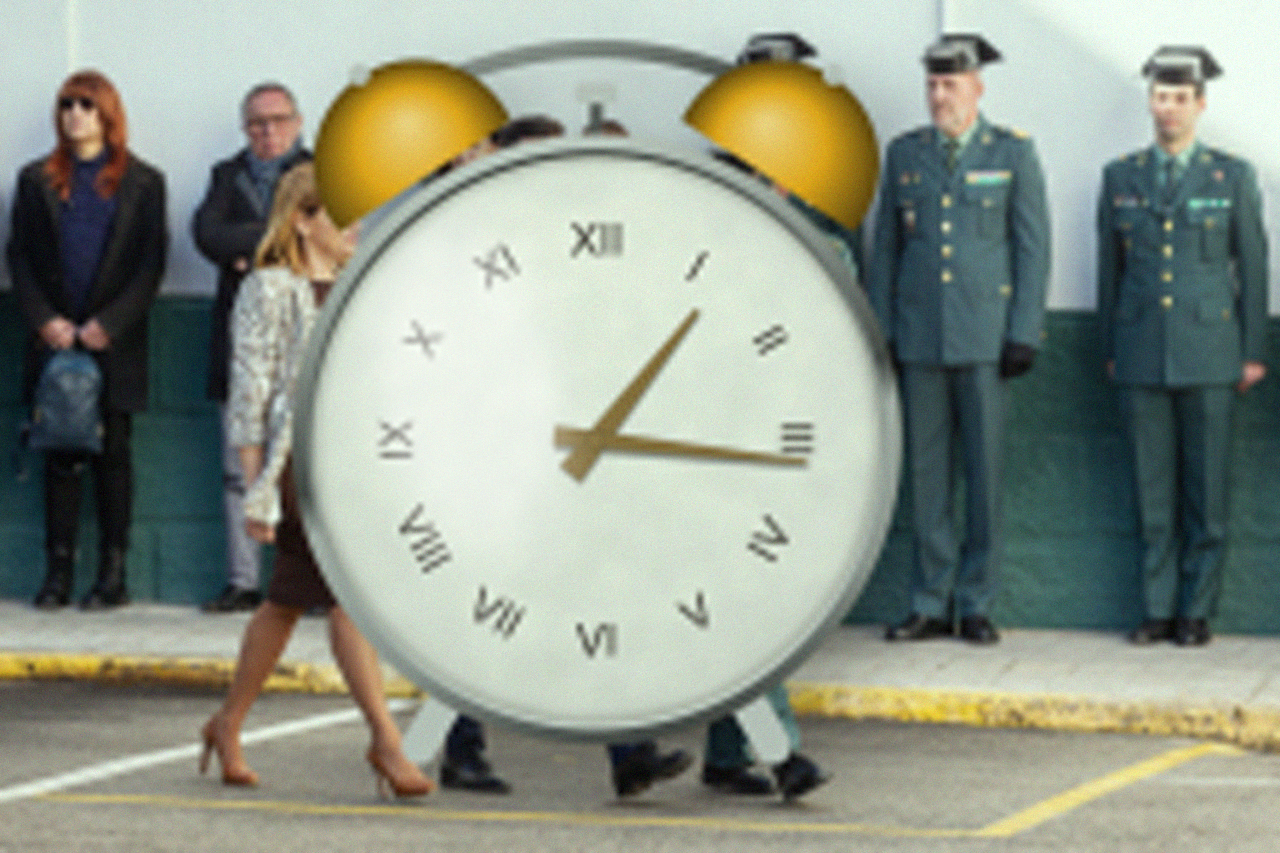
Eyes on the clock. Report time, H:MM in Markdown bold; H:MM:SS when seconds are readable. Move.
**1:16**
